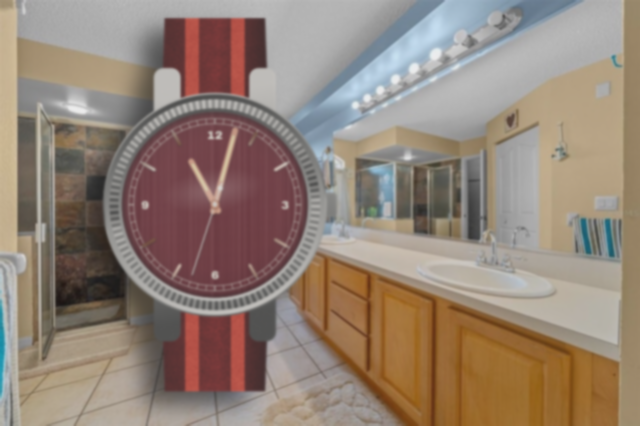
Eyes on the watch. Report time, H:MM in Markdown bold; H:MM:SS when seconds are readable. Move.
**11:02:33**
